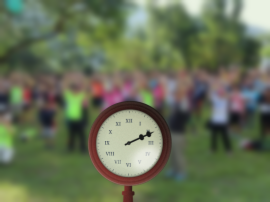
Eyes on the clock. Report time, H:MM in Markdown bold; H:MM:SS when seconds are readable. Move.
**2:11**
